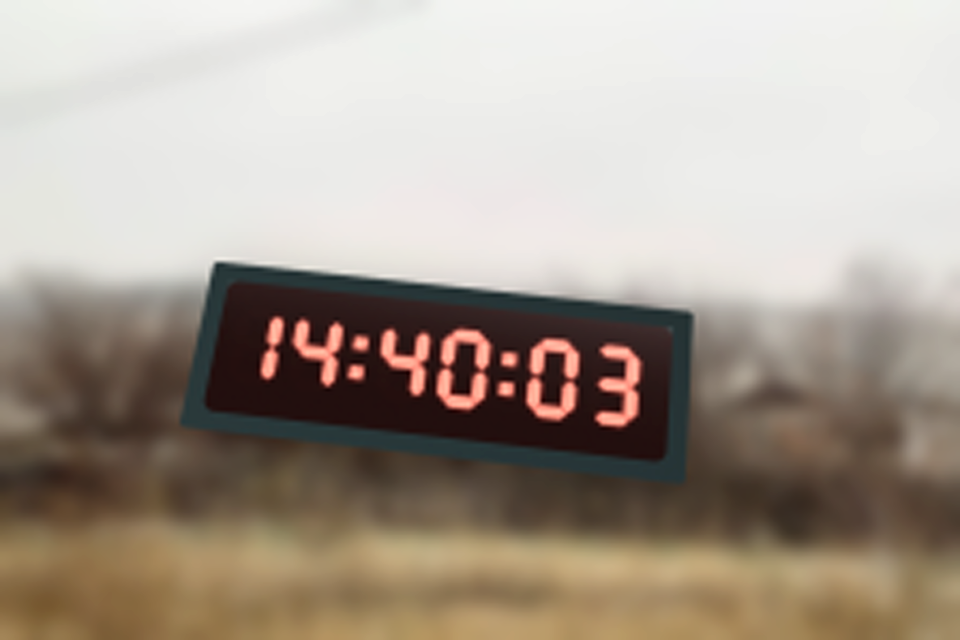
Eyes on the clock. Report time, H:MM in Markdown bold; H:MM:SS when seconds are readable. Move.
**14:40:03**
